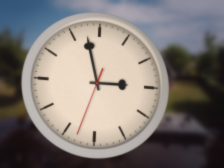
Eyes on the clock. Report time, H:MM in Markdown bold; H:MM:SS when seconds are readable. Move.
**2:57:33**
